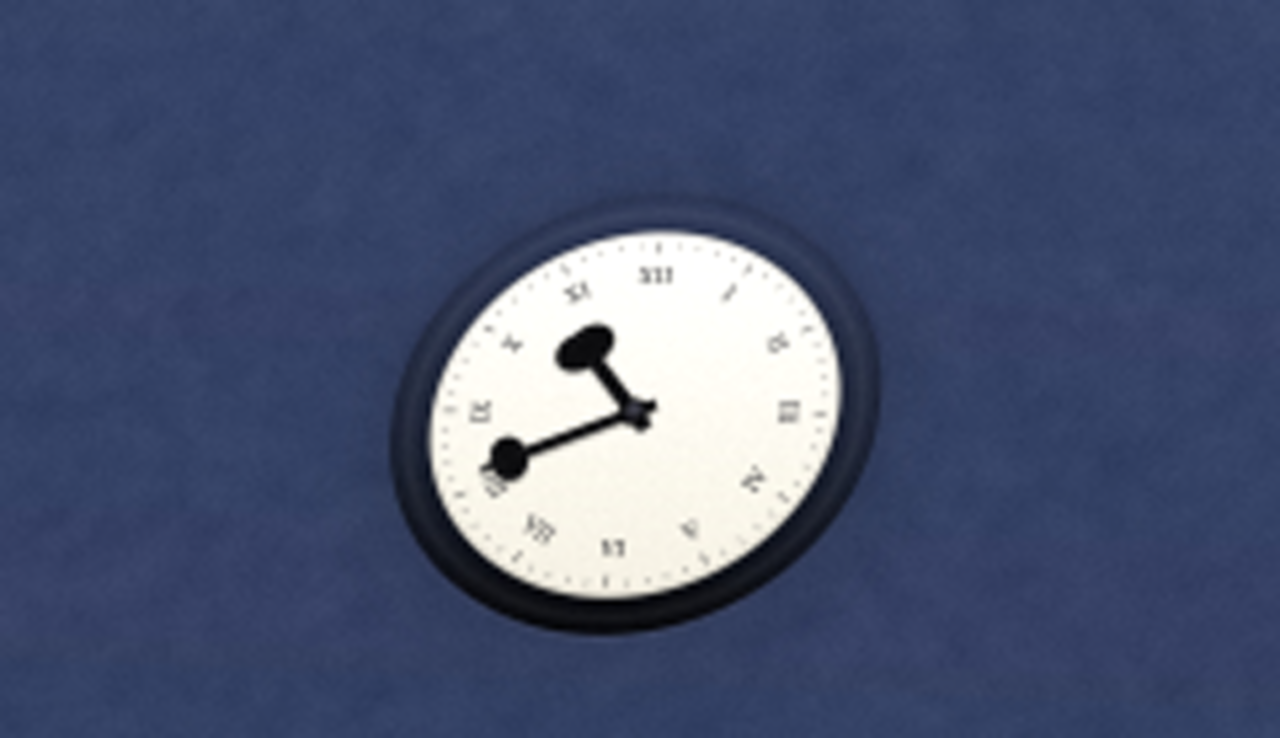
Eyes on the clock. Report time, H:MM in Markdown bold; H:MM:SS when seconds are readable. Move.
**10:41**
